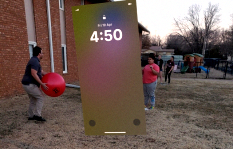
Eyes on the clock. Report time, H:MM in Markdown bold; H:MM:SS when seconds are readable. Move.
**4:50**
